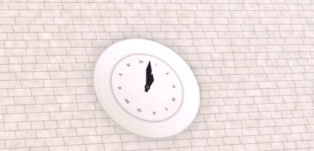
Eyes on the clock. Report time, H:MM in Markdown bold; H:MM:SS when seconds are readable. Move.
**1:03**
